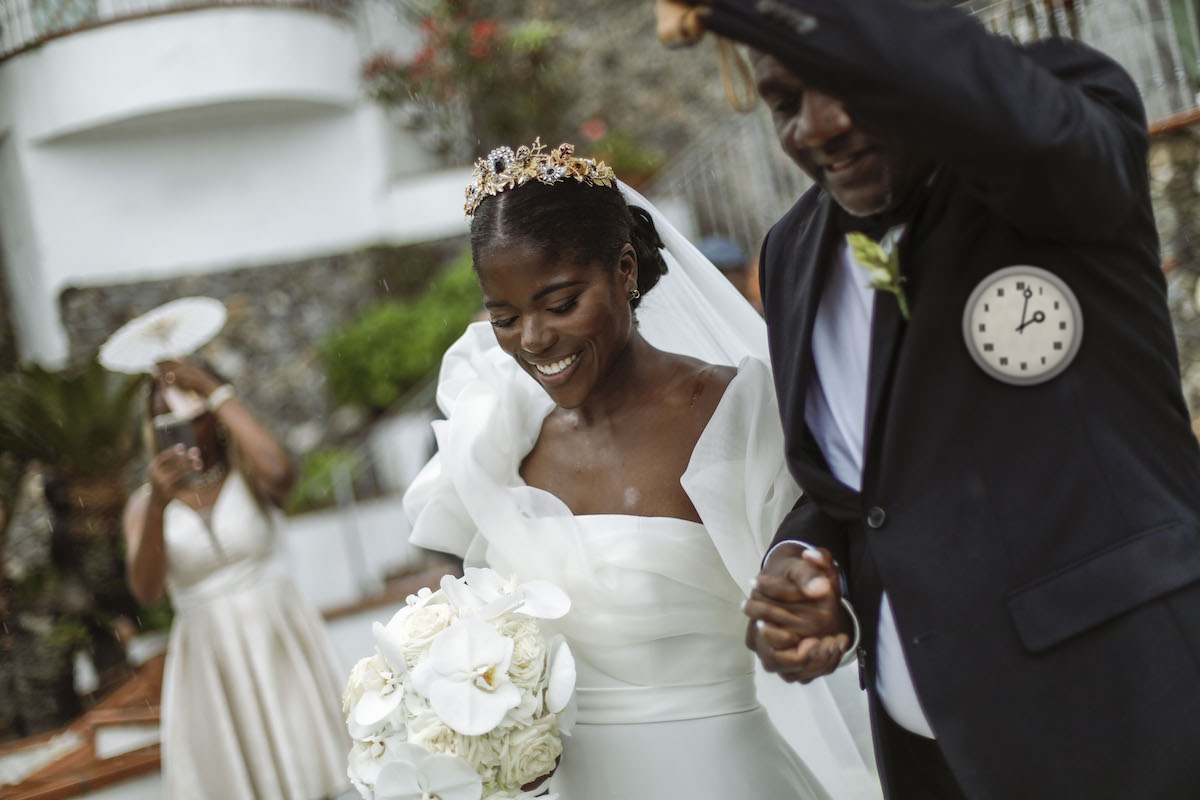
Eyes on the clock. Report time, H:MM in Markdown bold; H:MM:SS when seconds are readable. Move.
**2:02**
